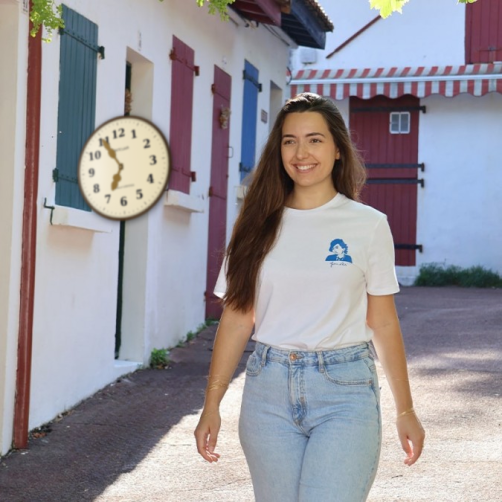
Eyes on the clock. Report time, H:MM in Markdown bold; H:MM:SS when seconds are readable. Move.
**6:55**
